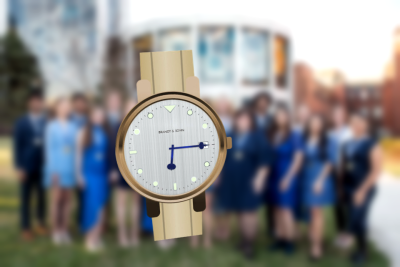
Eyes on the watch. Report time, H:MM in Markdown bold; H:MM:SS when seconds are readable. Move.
**6:15**
